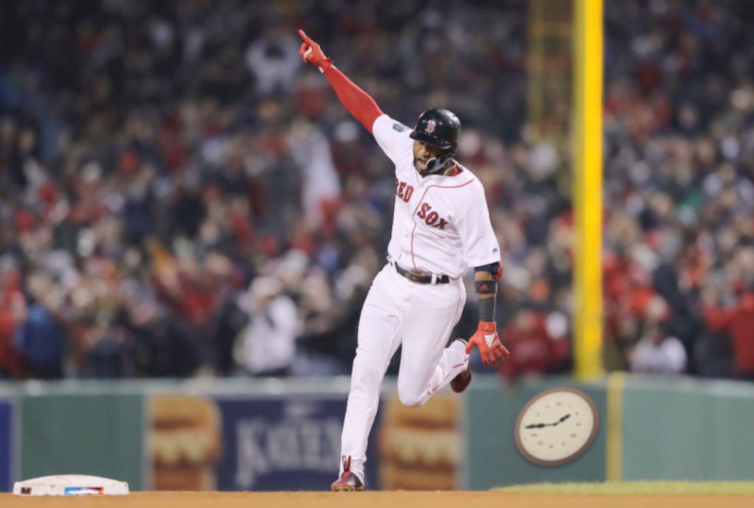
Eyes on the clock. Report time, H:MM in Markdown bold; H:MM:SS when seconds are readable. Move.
**1:44**
